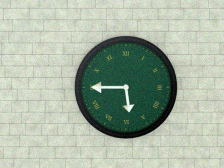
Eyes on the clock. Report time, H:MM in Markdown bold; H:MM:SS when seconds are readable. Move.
**5:45**
